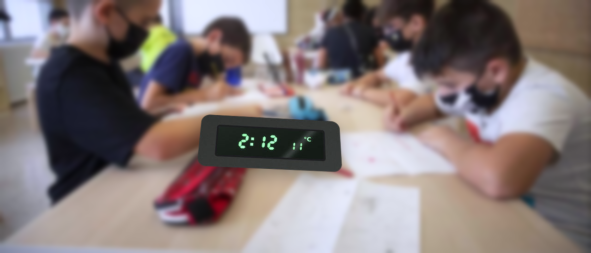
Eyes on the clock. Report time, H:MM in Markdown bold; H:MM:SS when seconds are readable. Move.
**2:12**
